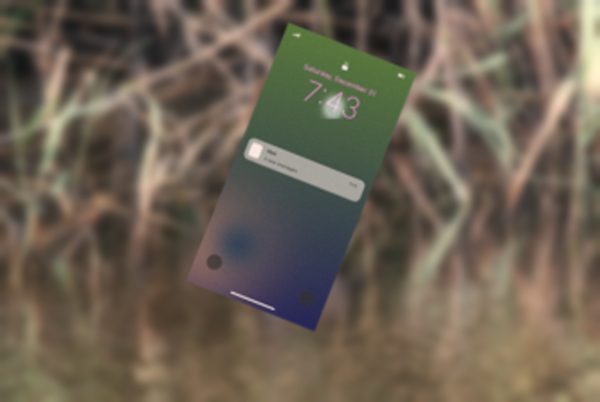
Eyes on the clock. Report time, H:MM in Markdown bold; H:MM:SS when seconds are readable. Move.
**7:43**
